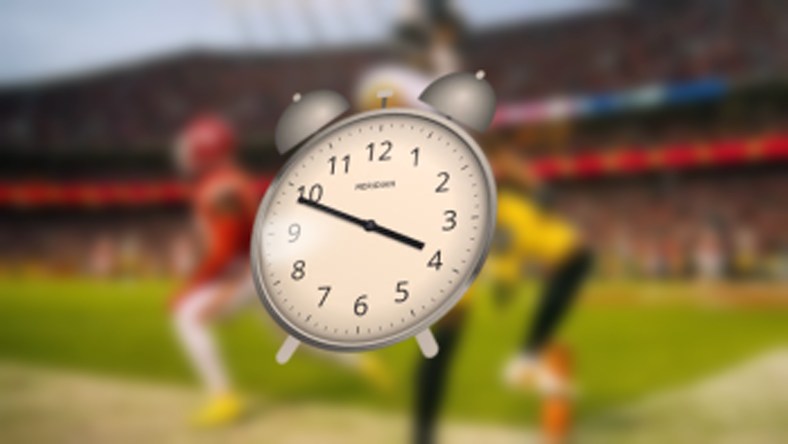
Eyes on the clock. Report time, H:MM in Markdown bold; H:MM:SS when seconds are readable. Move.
**3:49**
